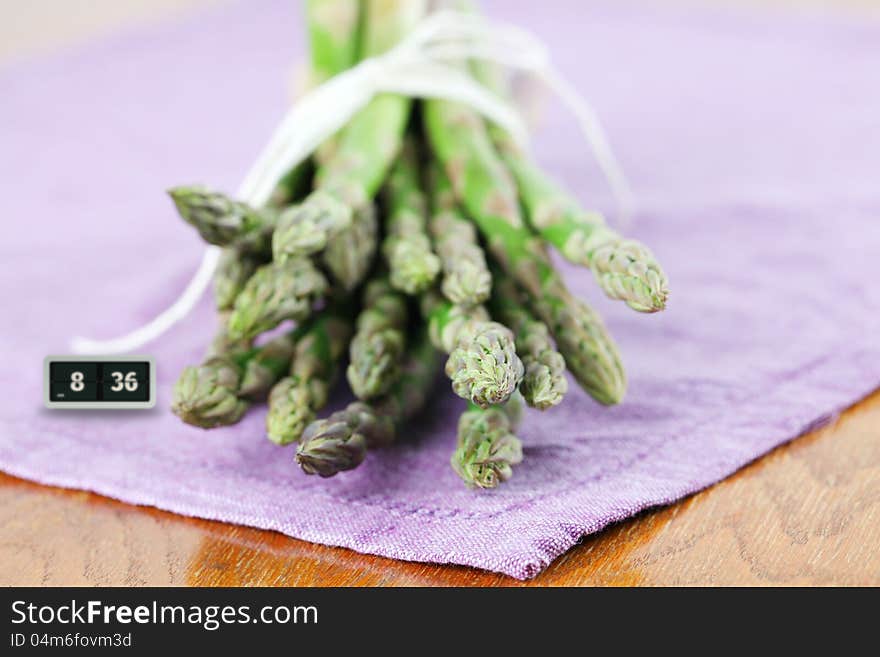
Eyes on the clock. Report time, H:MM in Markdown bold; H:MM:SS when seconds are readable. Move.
**8:36**
